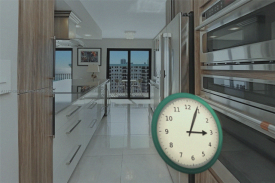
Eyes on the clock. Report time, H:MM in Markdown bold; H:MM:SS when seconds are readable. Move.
**3:04**
